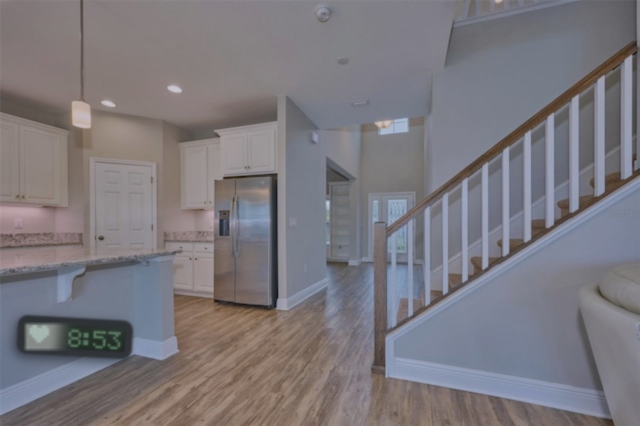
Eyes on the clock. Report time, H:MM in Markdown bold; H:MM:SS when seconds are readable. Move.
**8:53**
